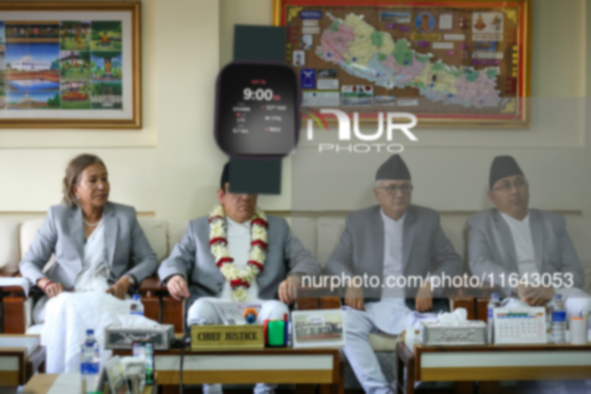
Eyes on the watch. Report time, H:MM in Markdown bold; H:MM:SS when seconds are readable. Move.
**9:00**
